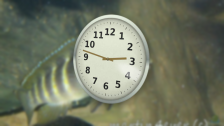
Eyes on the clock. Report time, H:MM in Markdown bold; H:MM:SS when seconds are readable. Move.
**2:47**
